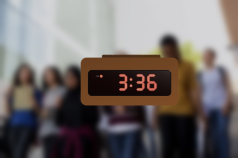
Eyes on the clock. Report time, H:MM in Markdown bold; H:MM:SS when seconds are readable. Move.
**3:36**
